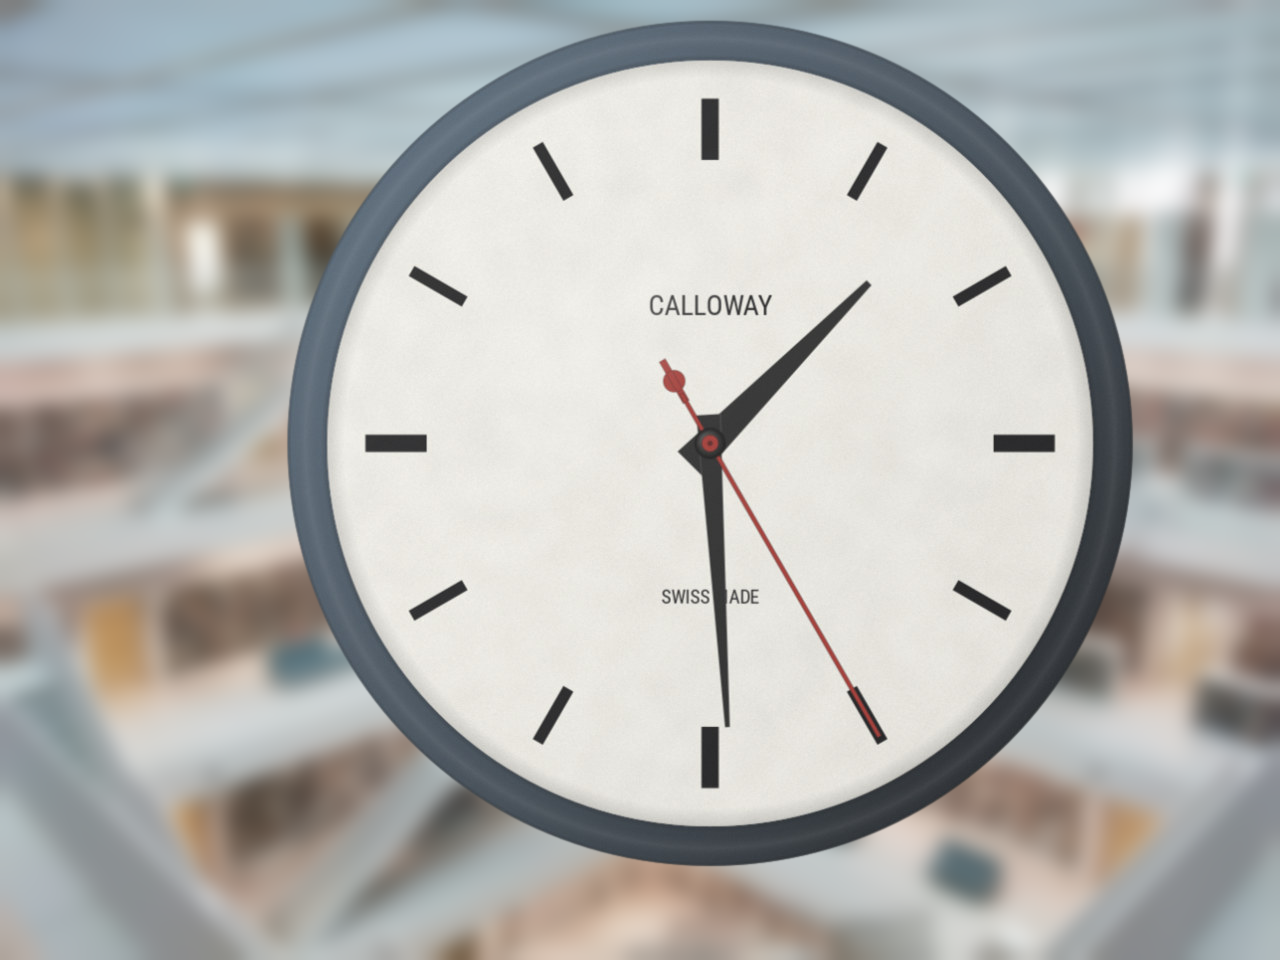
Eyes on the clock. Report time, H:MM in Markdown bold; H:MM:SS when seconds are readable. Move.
**1:29:25**
